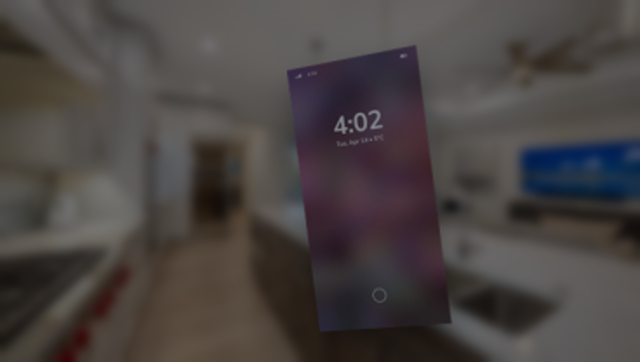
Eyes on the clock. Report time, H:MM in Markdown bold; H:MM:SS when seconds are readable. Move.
**4:02**
